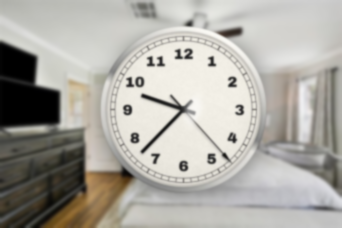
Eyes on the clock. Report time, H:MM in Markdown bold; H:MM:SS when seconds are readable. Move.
**9:37:23**
